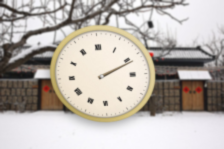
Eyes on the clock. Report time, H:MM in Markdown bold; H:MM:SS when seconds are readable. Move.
**2:11**
